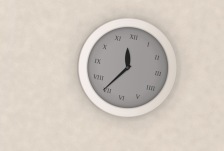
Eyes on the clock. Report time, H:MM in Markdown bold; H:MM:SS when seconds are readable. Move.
**11:36**
